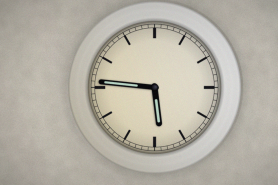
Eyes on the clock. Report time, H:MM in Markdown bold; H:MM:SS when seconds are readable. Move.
**5:46**
